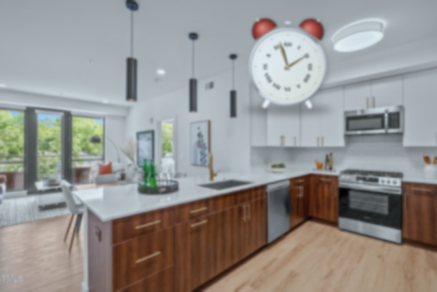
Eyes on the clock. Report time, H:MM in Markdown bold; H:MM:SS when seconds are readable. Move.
**1:57**
